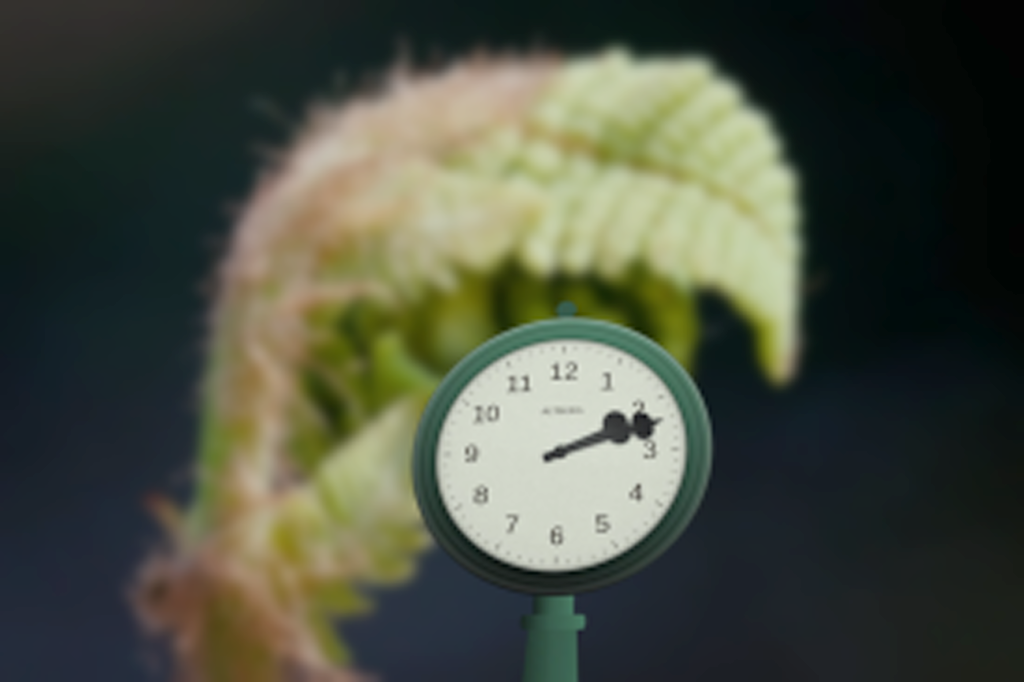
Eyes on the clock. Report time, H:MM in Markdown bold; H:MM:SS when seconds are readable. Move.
**2:12**
